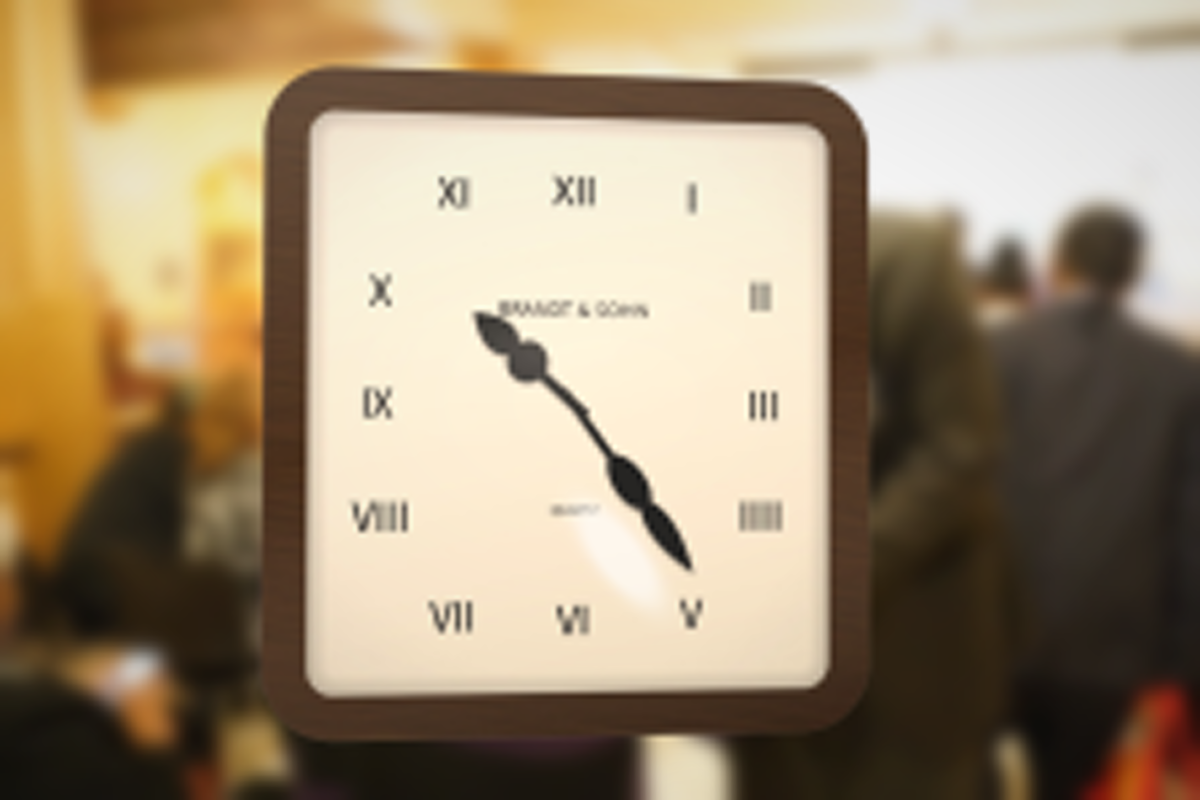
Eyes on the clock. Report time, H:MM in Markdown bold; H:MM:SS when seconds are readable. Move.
**10:24**
